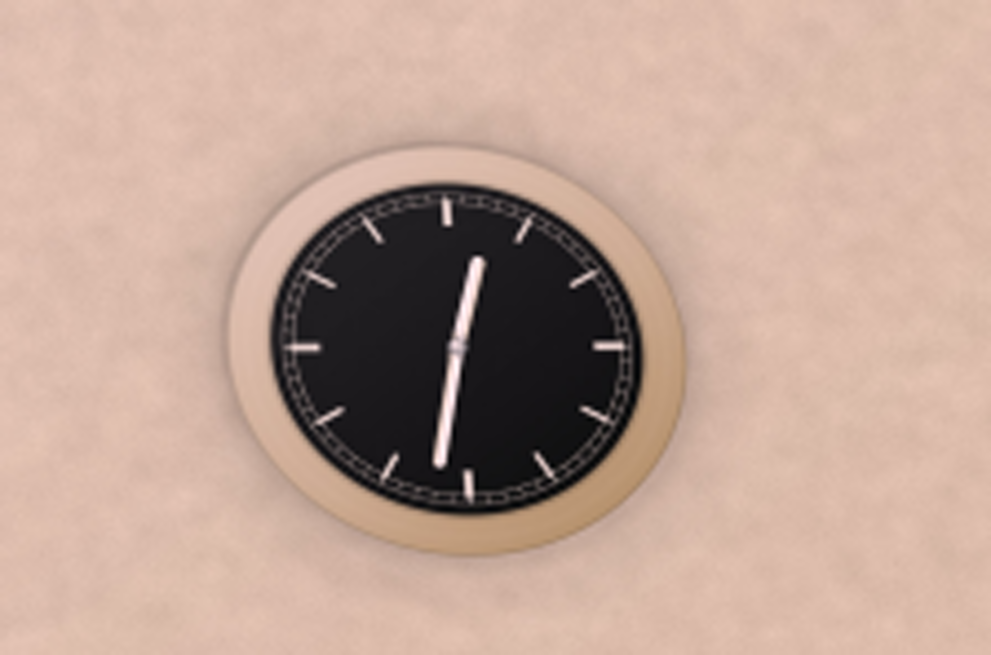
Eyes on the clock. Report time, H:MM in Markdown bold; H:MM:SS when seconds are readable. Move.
**12:32**
